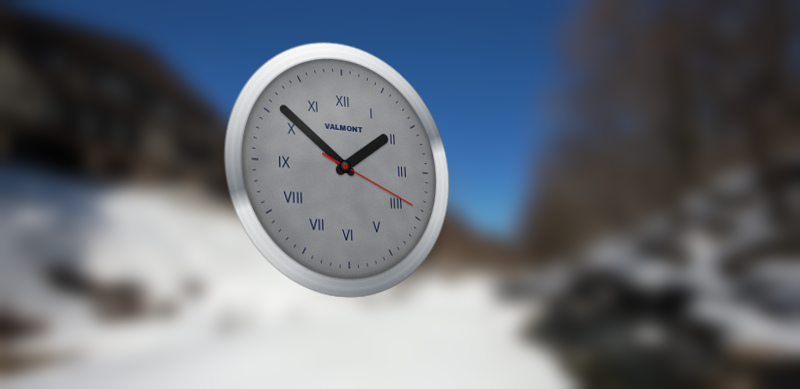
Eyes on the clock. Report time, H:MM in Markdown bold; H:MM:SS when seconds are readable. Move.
**1:51:19**
